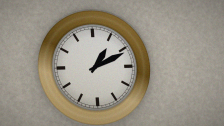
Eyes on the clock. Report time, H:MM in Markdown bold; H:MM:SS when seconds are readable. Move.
**1:11**
